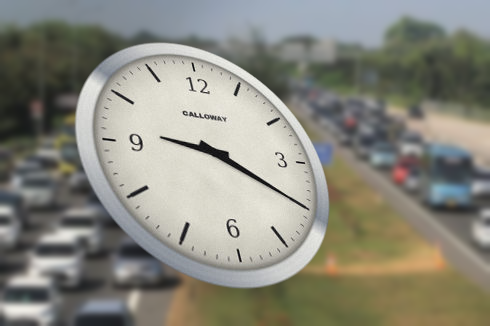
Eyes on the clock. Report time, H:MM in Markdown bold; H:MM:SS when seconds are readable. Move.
**9:20**
